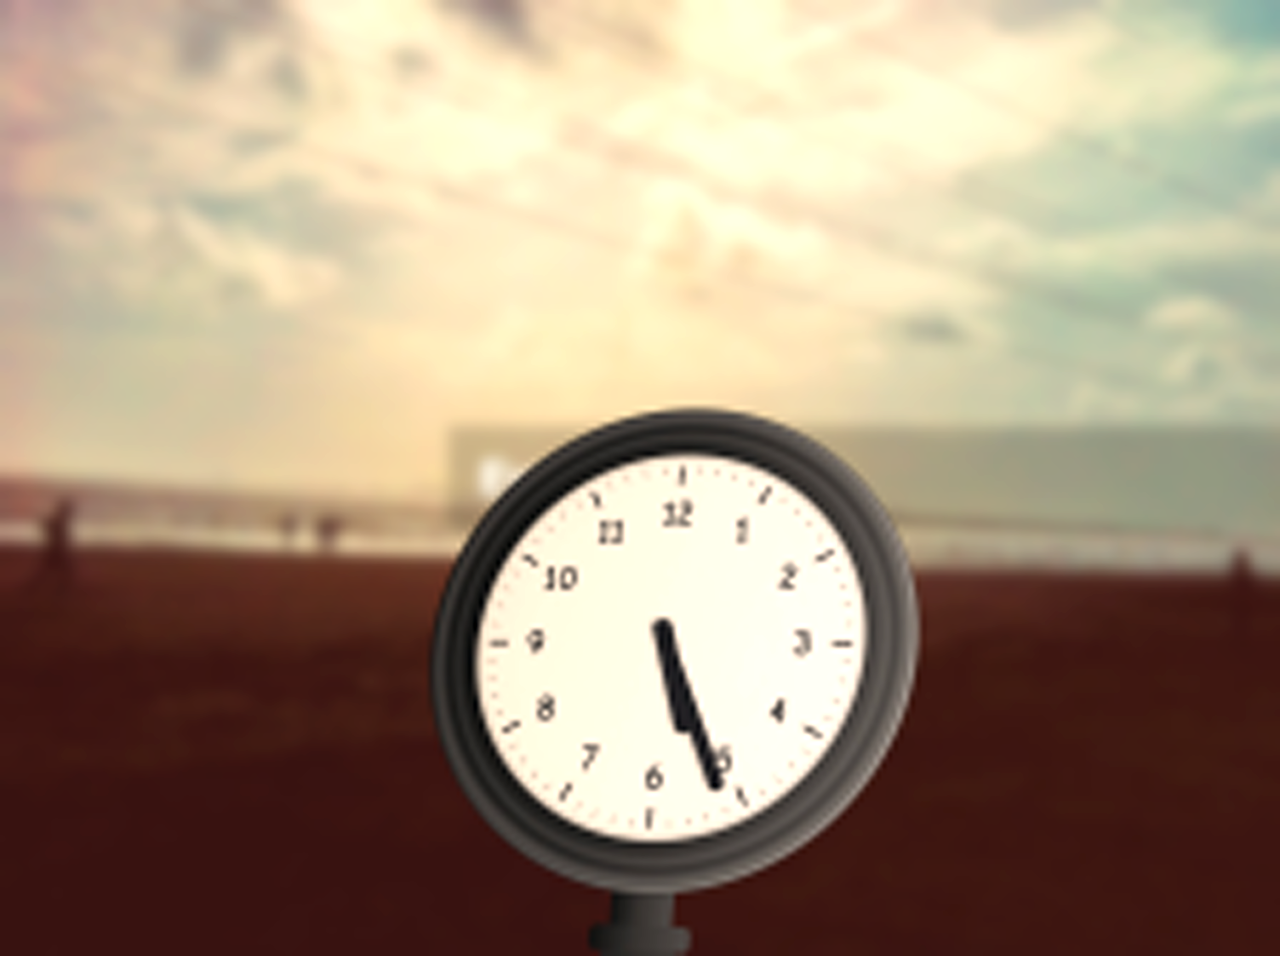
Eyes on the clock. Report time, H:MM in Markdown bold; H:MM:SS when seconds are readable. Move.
**5:26**
